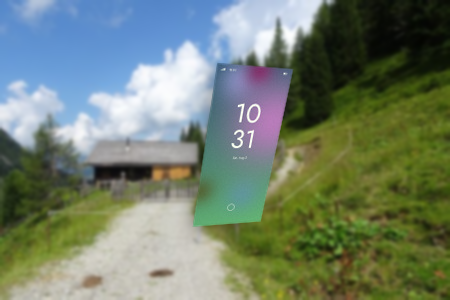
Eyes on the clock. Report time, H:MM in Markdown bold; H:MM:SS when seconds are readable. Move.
**10:31**
